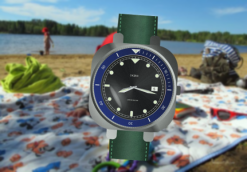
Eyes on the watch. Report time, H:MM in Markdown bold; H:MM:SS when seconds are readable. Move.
**8:17**
